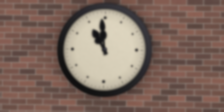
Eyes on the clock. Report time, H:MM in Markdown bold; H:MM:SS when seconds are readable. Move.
**10:59**
